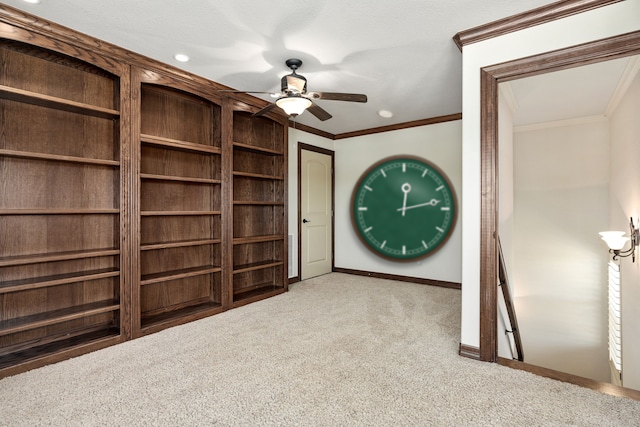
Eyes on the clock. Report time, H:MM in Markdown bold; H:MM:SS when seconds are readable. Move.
**12:13**
